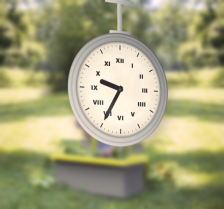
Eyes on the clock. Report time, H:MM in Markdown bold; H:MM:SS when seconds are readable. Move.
**9:35**
